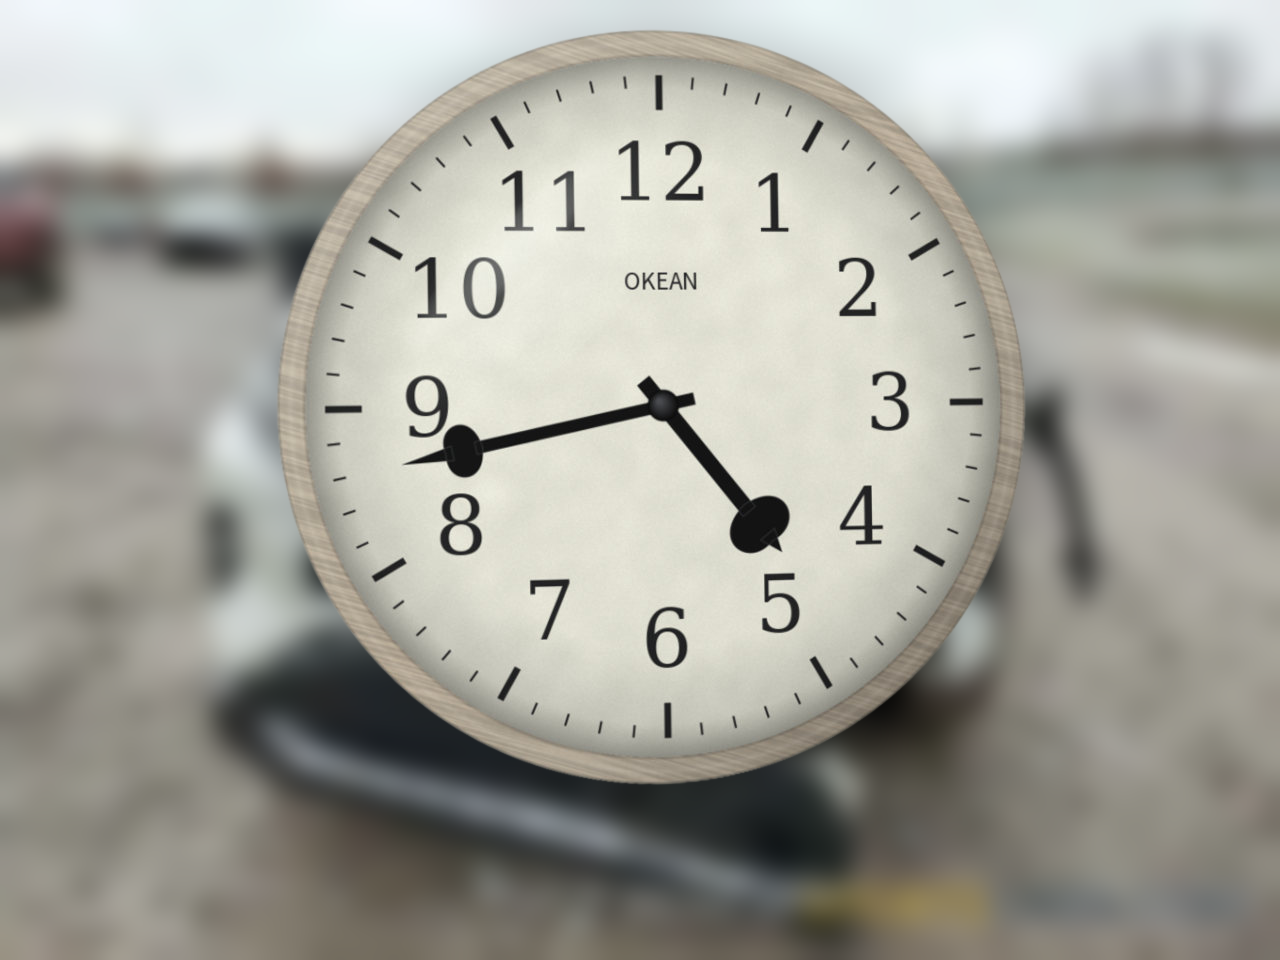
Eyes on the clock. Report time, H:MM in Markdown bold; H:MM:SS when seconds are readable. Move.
**4:43**
